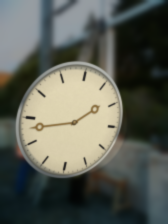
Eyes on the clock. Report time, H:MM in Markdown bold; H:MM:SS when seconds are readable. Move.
**1:43**
